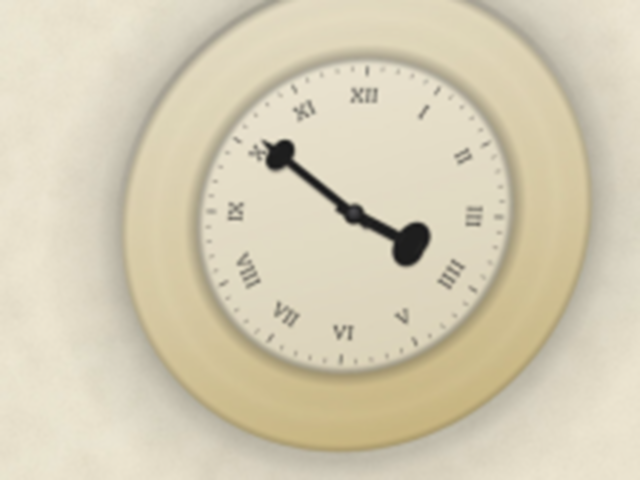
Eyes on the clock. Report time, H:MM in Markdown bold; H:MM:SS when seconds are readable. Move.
**3:51**
